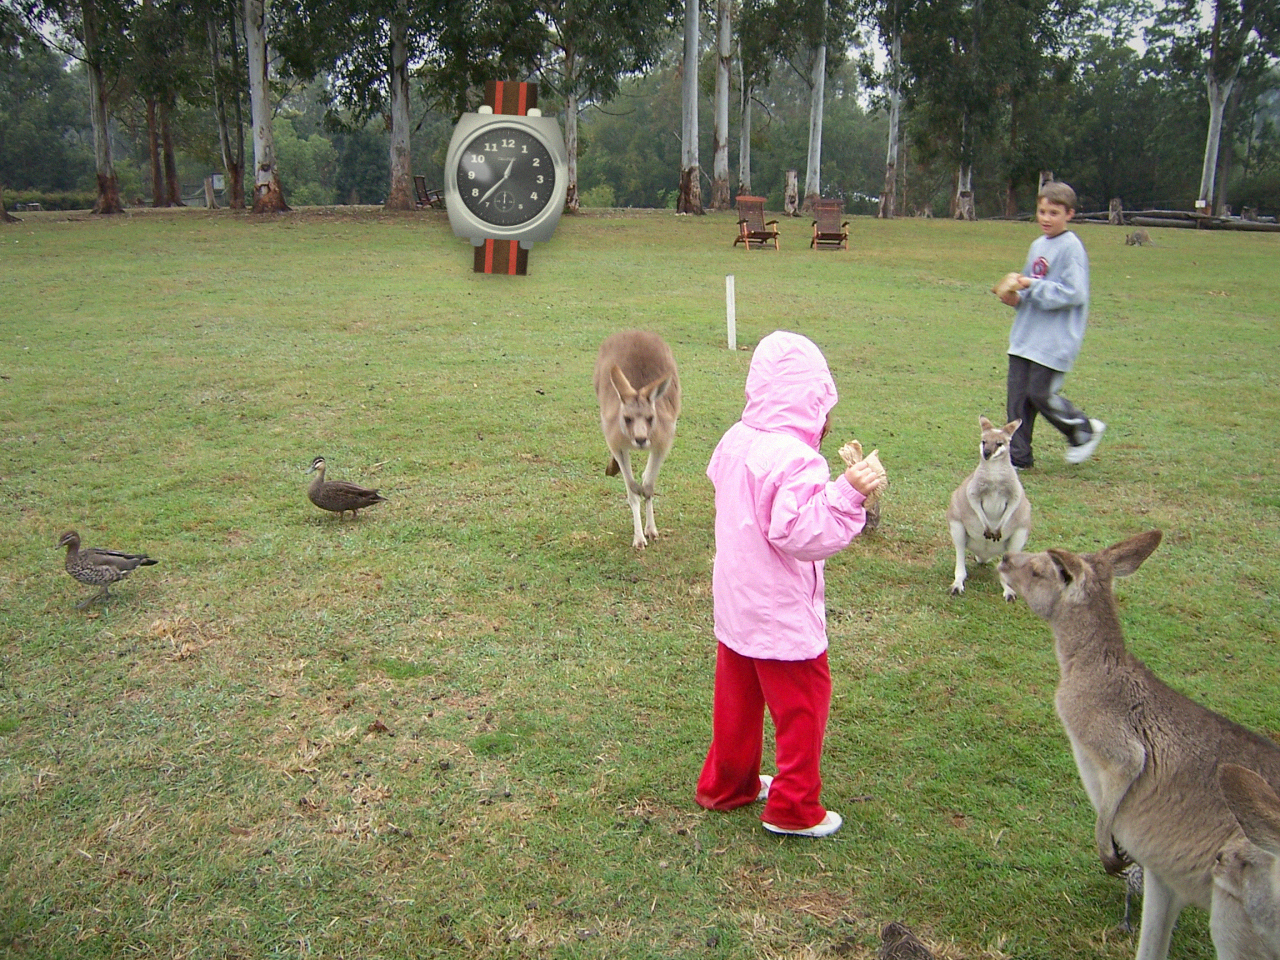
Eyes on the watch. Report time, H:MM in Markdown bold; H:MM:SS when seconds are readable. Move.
**12:37**
